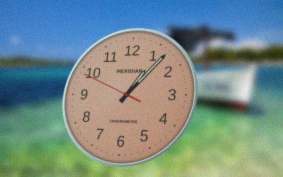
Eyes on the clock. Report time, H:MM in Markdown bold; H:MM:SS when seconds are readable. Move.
**1:06:49**
